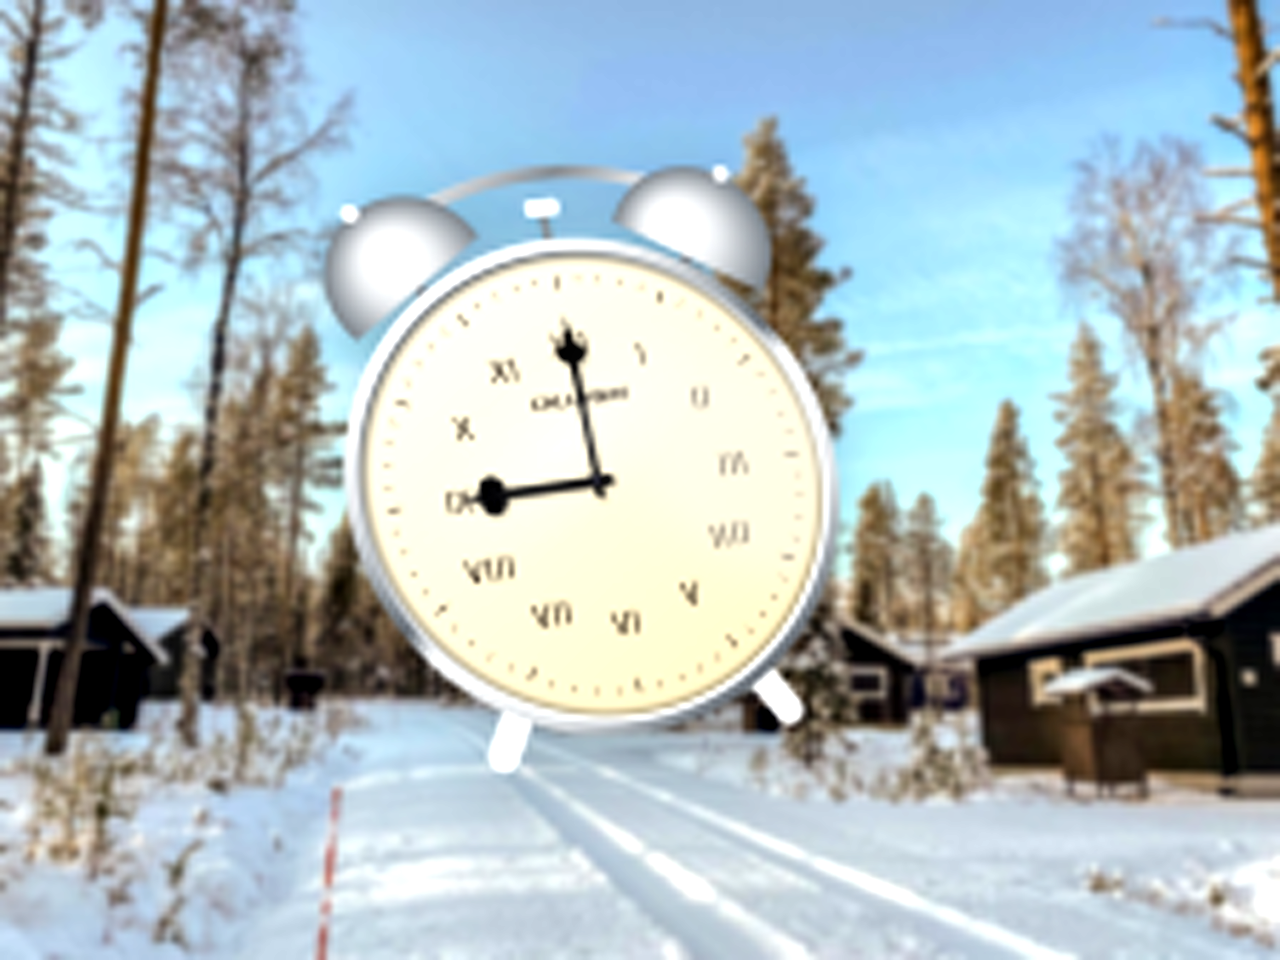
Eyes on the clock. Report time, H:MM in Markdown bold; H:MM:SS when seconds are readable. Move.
**9:00**
